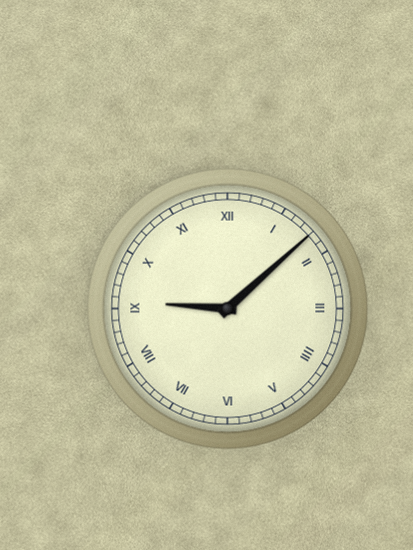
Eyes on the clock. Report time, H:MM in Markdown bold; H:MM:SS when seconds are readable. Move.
**9:08**
